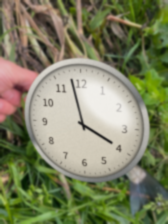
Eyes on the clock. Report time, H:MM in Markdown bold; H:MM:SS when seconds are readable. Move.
**3:58**
